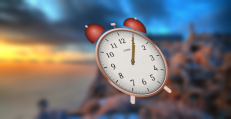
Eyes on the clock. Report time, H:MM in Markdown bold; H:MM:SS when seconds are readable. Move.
**1:05**
